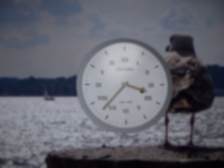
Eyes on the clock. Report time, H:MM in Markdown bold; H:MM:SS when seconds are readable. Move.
**3:37**
